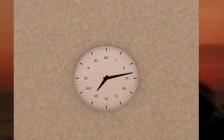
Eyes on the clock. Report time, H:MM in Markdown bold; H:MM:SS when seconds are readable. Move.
**7:13**
